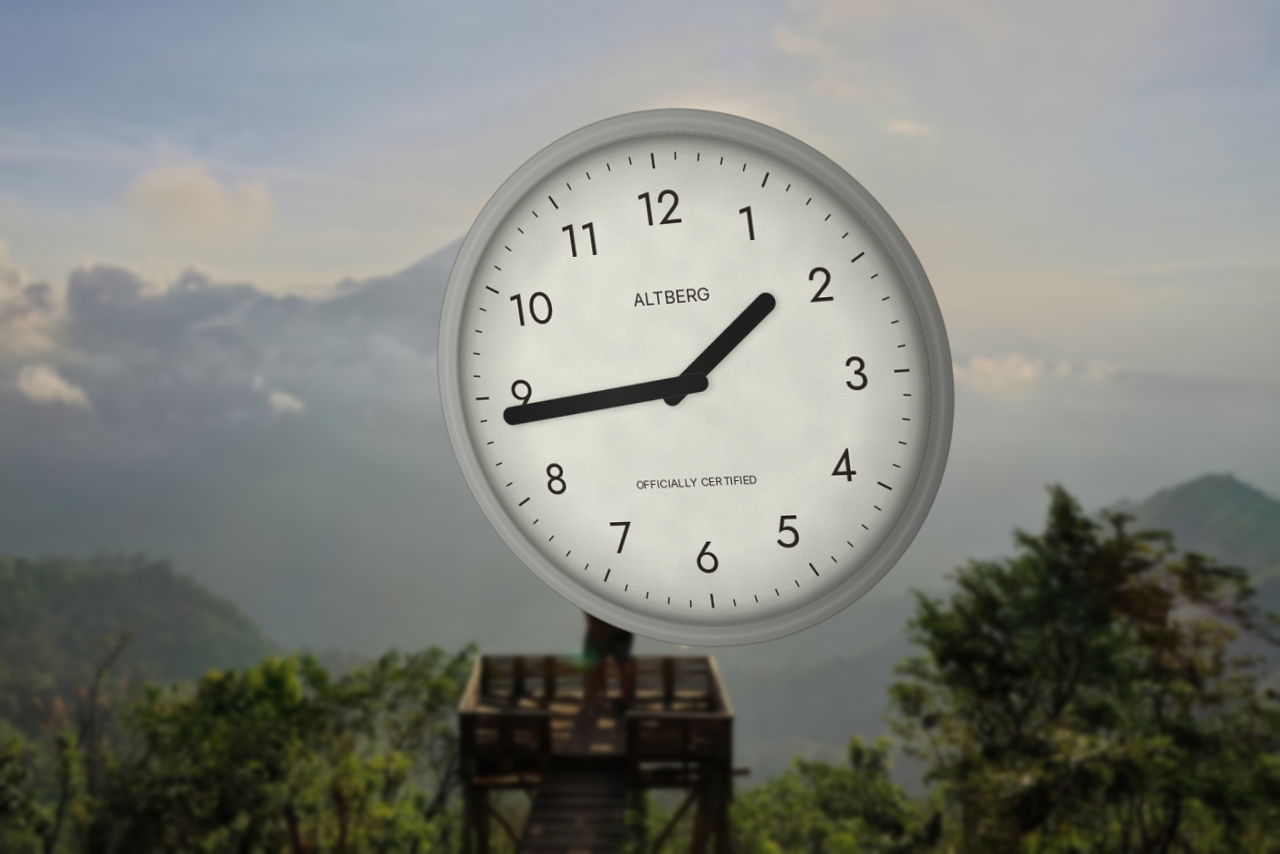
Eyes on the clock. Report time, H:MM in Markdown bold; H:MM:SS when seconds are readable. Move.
**1:44**
